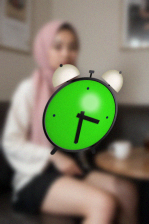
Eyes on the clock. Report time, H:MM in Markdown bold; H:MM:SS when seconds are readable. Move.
**3:30**
